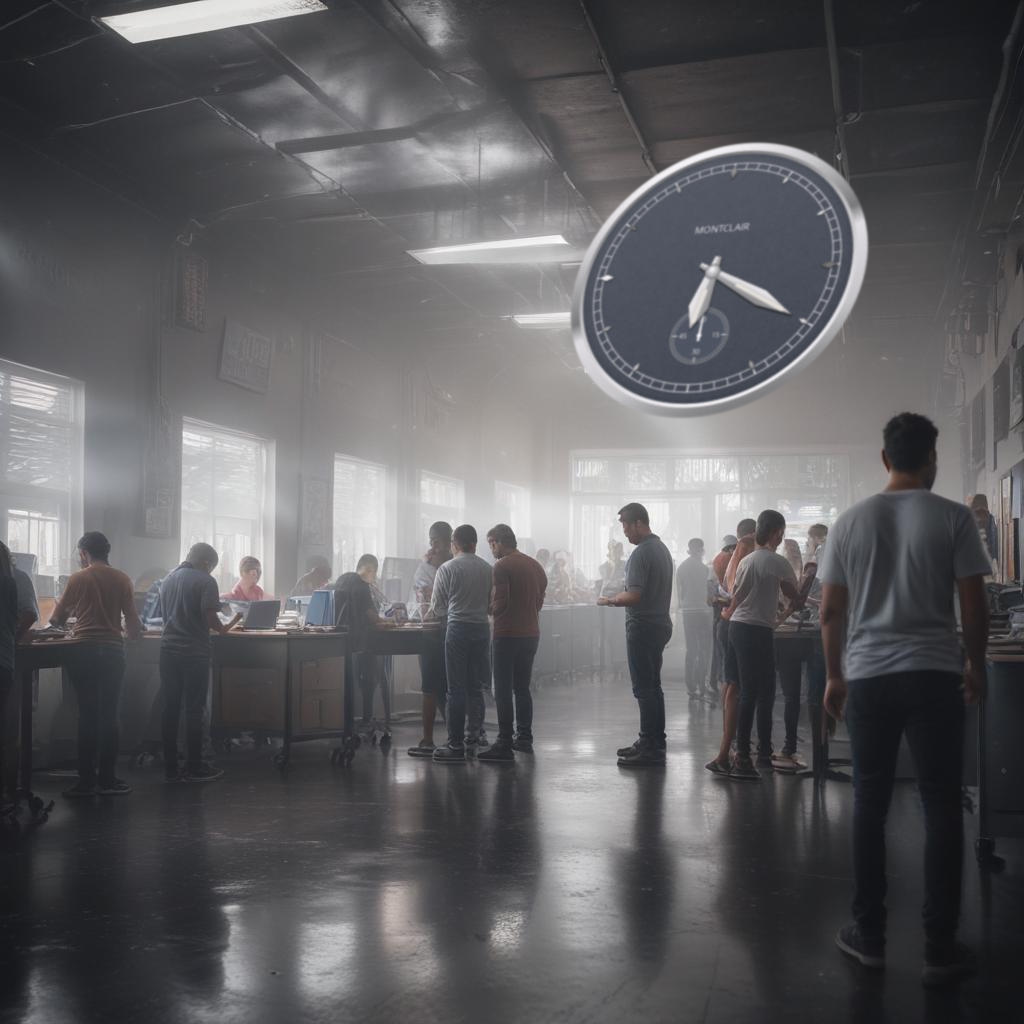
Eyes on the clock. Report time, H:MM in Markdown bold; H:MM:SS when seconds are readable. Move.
**6:20**
